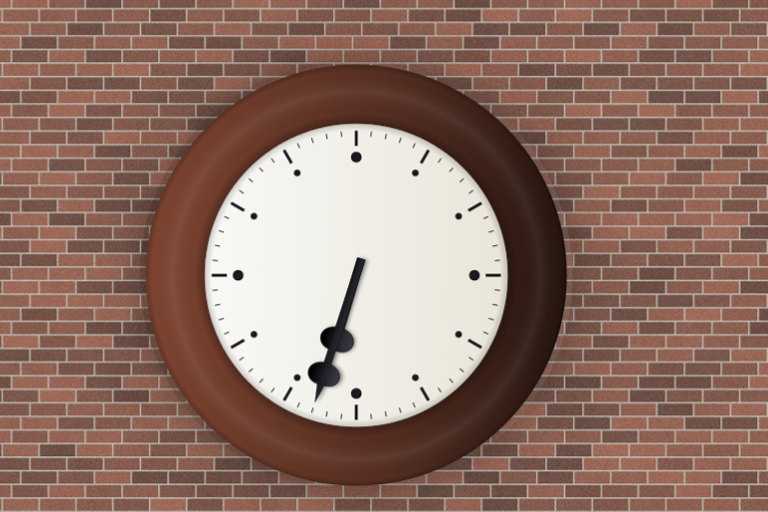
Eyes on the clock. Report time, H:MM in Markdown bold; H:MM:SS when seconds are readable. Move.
**6:33**
